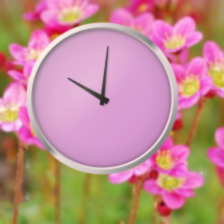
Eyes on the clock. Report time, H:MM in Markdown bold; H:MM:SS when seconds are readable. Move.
**10:01**
